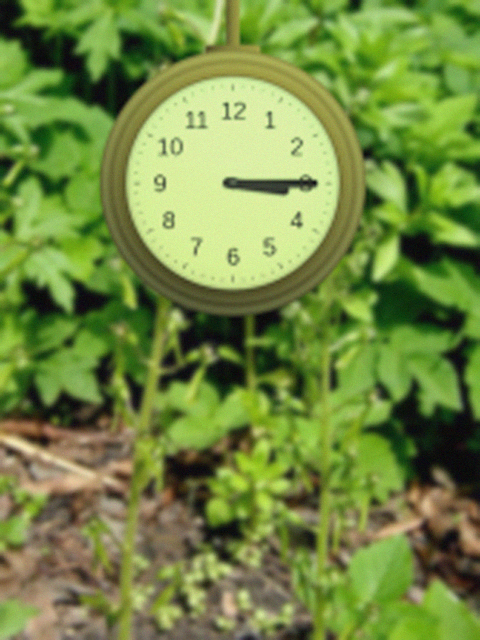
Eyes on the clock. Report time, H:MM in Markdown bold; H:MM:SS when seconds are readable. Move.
**3:15**
